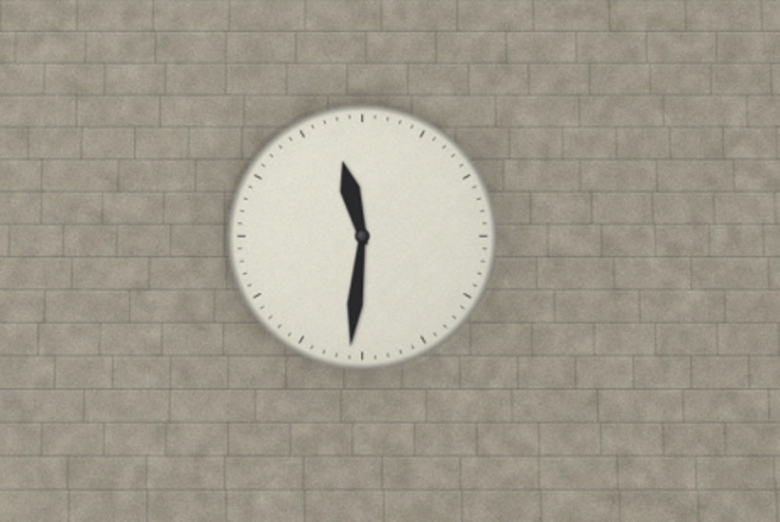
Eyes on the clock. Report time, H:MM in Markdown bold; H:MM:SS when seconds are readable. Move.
**11:31**
